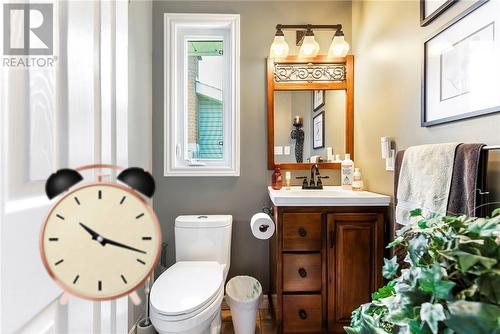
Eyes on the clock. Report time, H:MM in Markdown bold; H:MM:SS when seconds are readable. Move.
**10:18**
